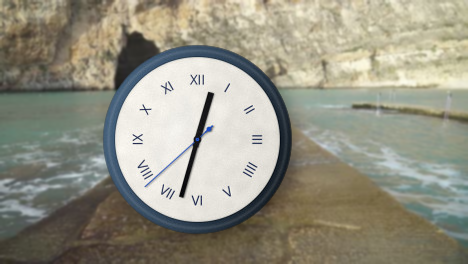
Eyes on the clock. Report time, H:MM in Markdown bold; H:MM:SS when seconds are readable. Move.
**12:32:38**
